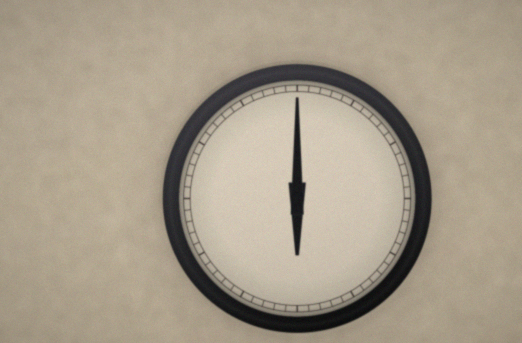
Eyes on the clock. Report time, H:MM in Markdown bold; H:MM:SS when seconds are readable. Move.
**6:00**
